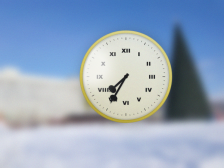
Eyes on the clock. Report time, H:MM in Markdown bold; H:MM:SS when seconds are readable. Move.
**7:35**
